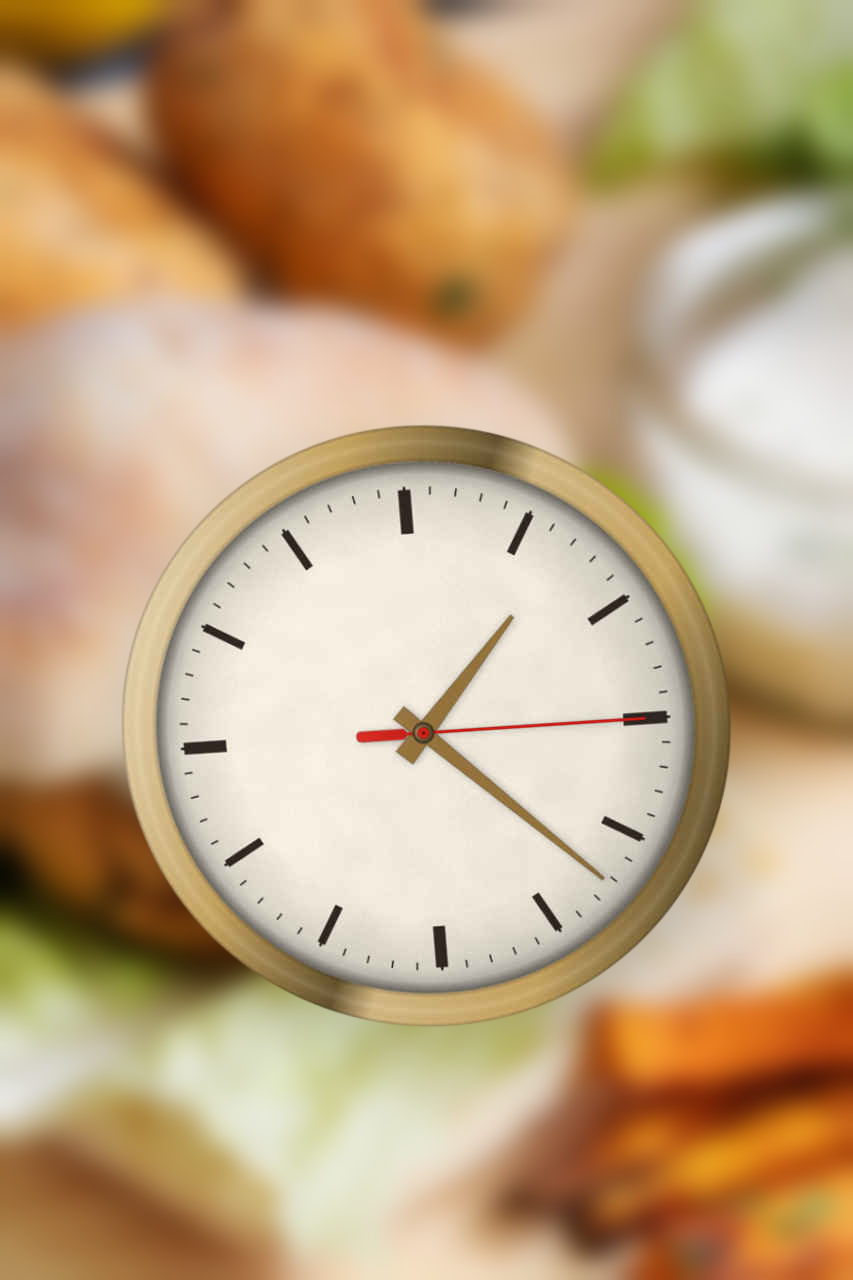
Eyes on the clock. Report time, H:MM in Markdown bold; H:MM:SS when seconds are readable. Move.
**1:22:15**
